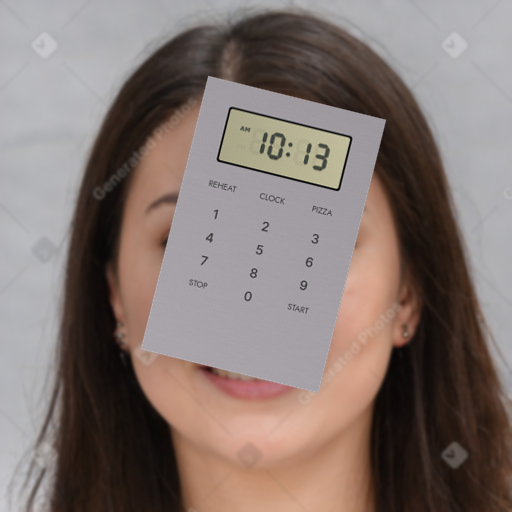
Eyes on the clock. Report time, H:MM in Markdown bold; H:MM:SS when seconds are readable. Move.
**10:13**
